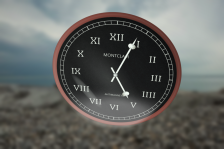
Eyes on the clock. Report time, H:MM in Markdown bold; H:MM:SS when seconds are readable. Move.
**5:04**
